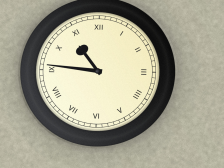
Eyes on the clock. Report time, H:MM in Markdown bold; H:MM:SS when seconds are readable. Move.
**10:46**
